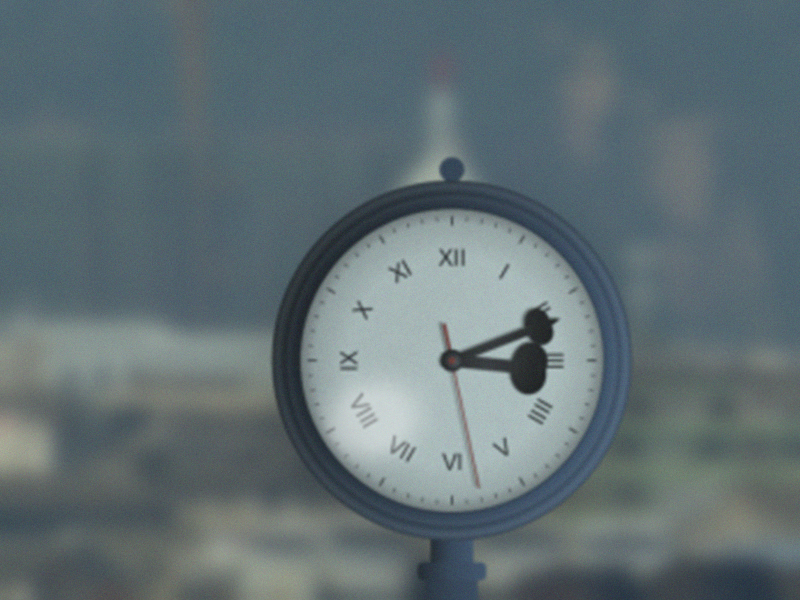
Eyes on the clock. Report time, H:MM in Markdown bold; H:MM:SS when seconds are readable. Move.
**3:11:28**
